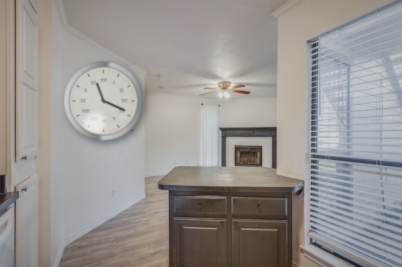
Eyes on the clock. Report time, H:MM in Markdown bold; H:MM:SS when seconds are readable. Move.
**11:19**
